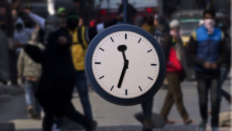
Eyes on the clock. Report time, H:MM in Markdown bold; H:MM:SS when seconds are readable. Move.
**11:33**
